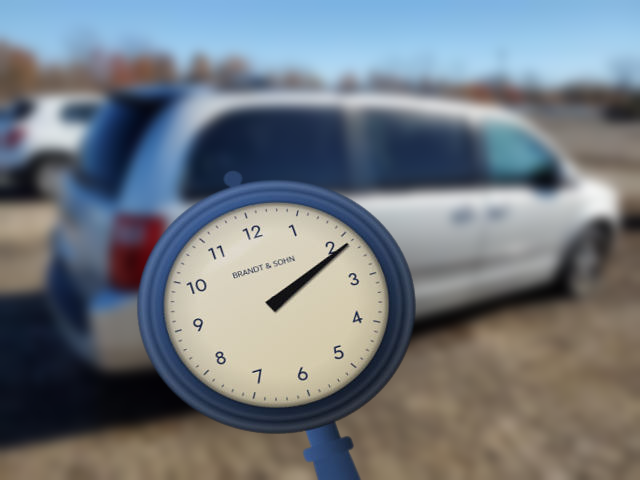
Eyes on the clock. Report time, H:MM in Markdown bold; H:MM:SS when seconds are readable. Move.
**2:11**
